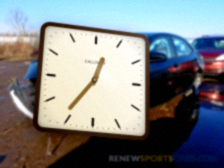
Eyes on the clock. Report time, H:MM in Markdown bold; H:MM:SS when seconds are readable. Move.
**12:36**
